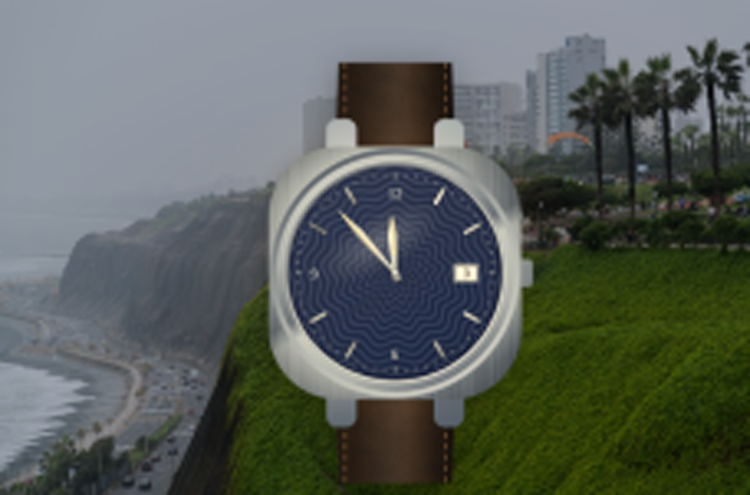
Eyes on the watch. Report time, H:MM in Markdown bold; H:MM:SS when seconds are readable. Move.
**11:53**
